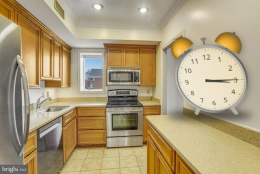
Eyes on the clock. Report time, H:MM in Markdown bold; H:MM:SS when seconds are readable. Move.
**3:15**
